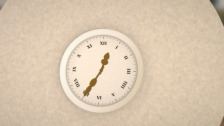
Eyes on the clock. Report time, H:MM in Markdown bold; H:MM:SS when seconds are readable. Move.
**12:35**
